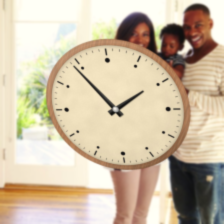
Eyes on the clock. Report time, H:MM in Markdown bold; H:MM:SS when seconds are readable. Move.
**1:54**
